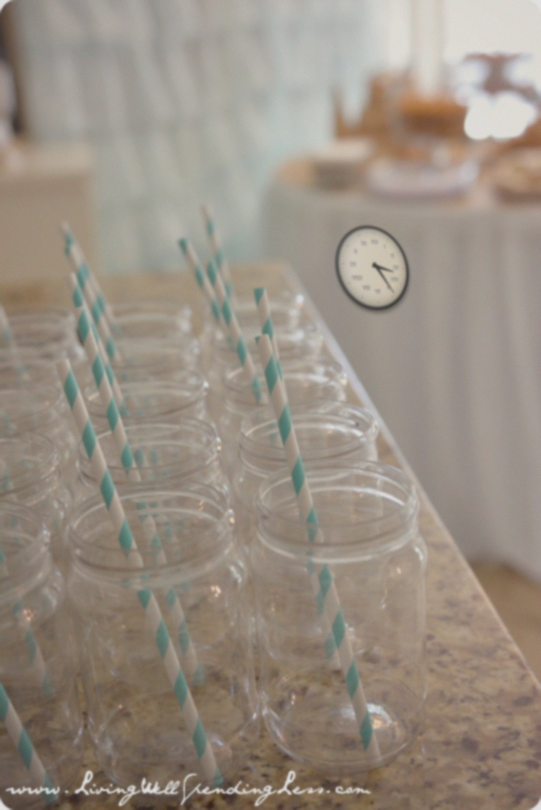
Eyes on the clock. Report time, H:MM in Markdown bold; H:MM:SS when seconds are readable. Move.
**3:24**
